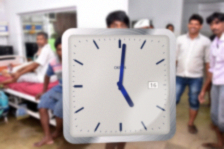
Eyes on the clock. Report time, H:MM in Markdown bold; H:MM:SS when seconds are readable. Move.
**5:01**
